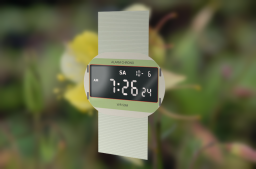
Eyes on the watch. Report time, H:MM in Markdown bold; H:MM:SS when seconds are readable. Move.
**7:26:24**
